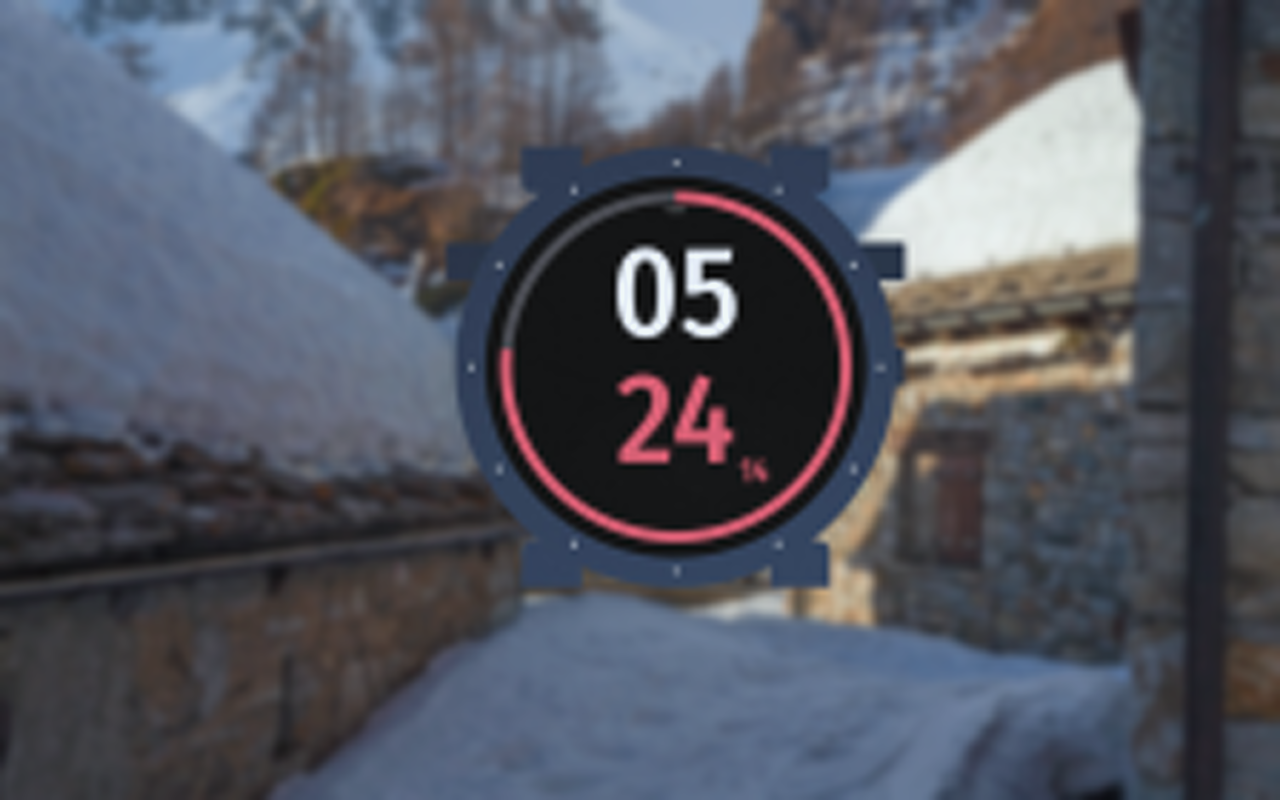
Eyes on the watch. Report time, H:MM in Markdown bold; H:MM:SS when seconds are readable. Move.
**5:24**
